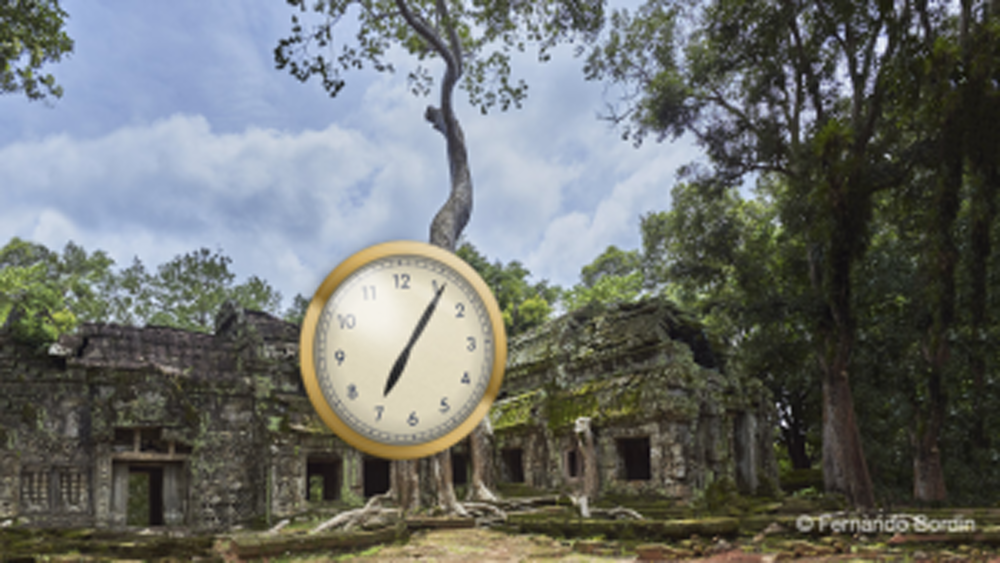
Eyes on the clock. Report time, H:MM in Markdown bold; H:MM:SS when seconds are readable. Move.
**7:06**
